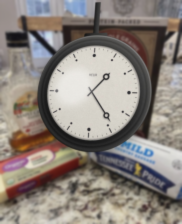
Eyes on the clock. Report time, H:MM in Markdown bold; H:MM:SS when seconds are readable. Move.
**1:24**
